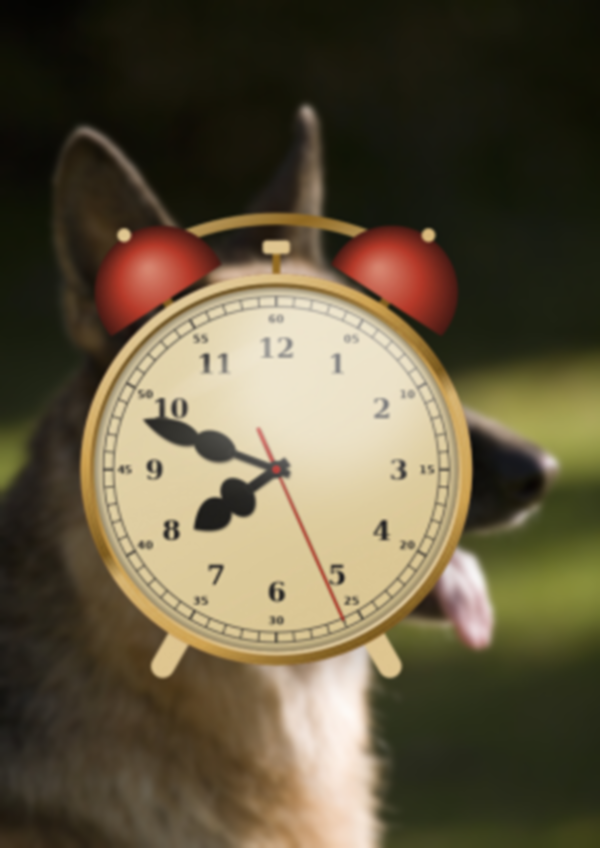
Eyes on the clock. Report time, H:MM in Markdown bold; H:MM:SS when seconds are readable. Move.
**7:48:26**
